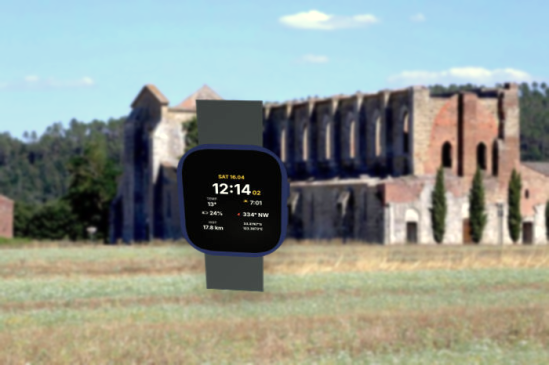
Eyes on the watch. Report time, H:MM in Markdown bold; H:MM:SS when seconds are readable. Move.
**12:14**
